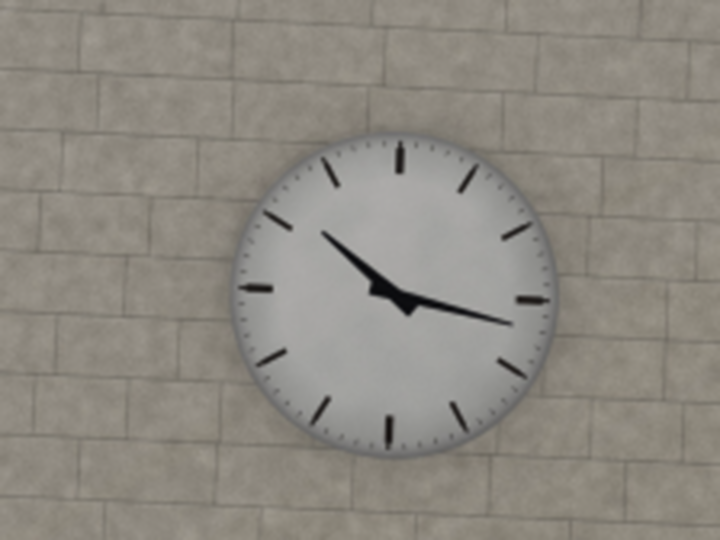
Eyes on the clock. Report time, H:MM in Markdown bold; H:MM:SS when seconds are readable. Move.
**10:17**
